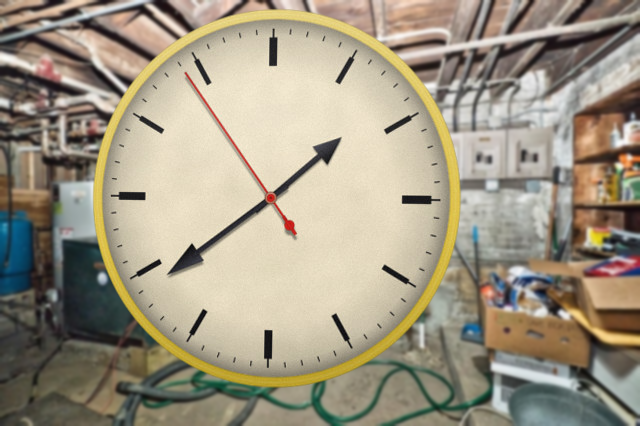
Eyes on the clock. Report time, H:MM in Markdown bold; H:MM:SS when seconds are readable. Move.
**1:38:54**
